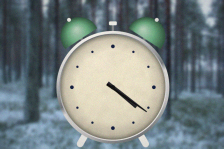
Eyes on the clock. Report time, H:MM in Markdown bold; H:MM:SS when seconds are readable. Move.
**4:21**
